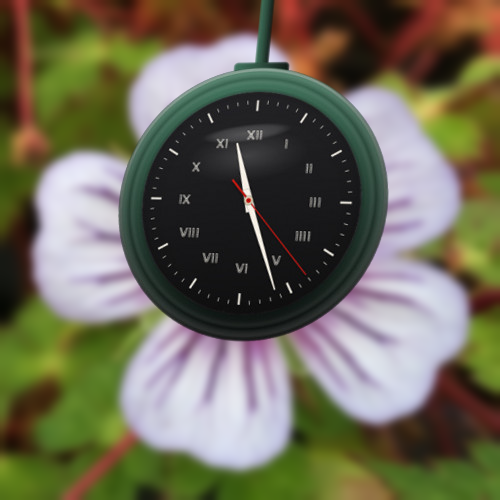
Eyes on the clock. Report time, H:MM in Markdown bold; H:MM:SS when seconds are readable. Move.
**11:26:23**
